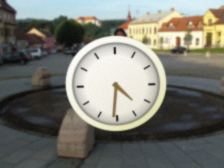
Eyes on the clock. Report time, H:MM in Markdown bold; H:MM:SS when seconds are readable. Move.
**4:31**
